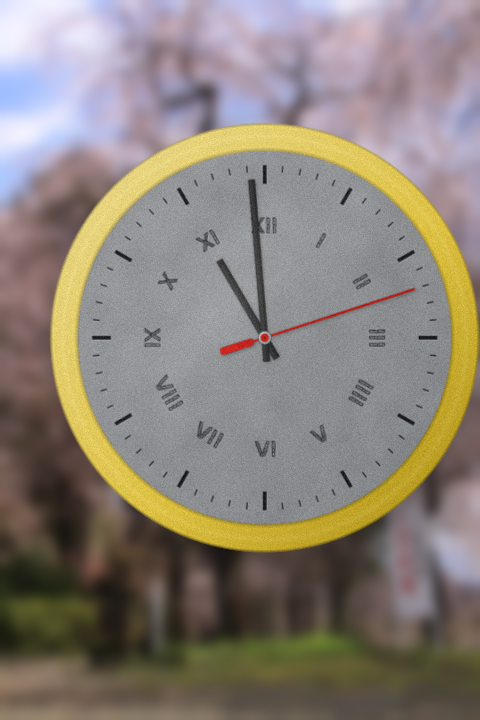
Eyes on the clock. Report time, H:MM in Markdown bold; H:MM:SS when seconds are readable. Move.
**10:59:12**
